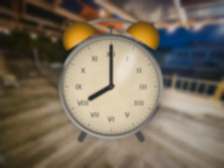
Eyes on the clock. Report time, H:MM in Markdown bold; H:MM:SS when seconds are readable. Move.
**8:00**
